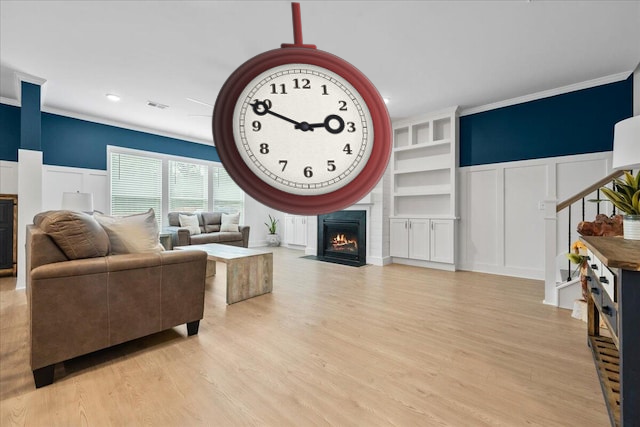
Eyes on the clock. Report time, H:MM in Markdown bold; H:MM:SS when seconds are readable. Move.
**2:49**
